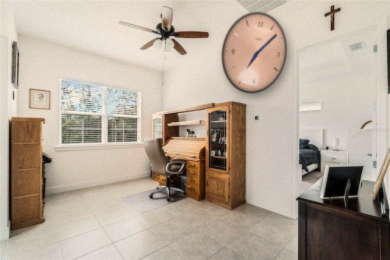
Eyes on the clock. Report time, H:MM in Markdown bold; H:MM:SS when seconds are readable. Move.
**7:08**
